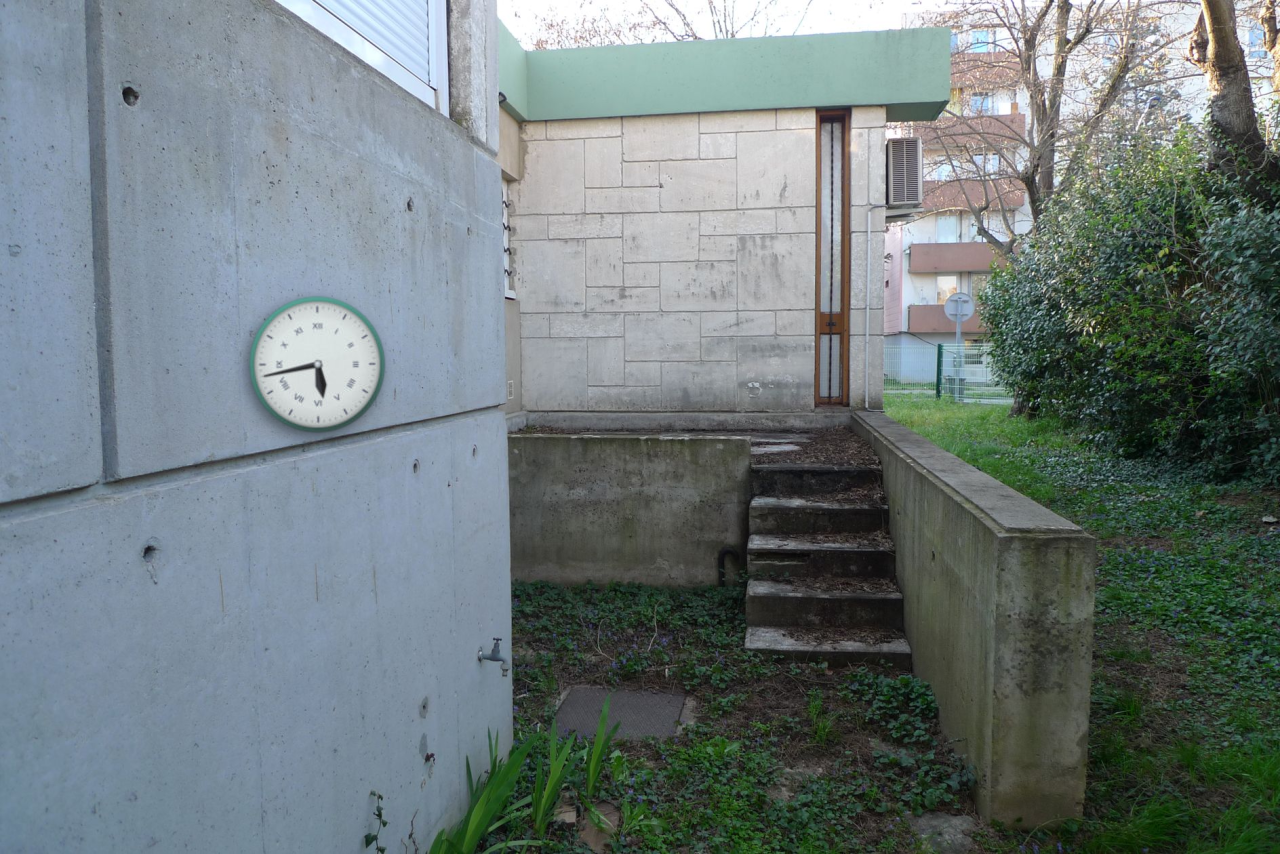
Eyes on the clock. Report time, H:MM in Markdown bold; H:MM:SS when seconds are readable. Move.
**5:43**
